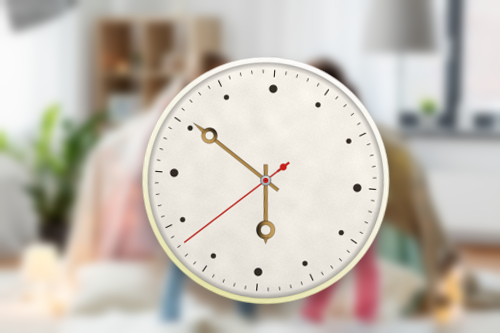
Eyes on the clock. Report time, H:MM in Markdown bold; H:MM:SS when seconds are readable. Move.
**5:50:38**
